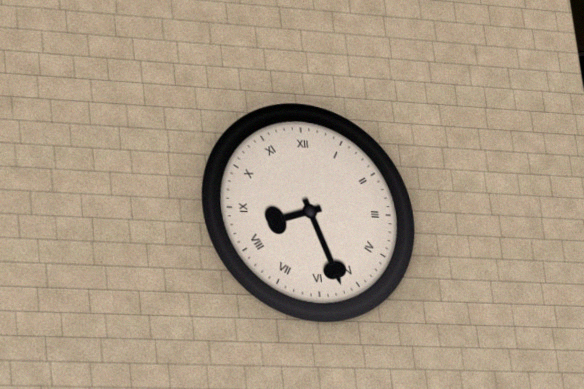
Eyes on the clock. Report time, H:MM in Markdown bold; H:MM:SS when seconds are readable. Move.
**8:27**
